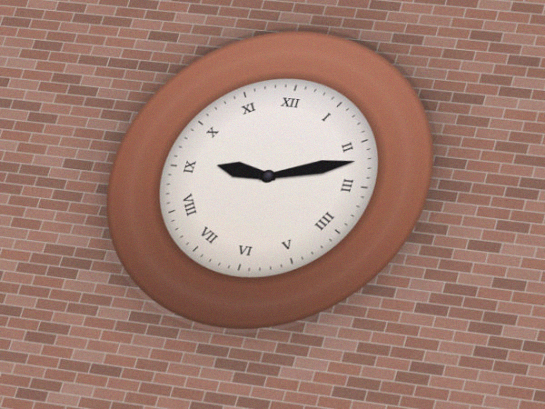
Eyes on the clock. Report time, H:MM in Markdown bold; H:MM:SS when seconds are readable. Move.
**9:12**
